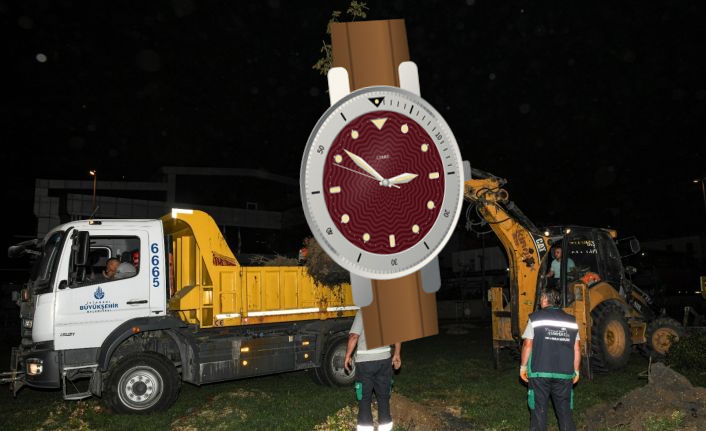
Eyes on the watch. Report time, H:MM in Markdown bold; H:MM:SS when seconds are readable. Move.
**2:51:49**
